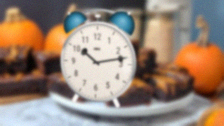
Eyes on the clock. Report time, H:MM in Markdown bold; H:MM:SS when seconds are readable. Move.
**10:13**
